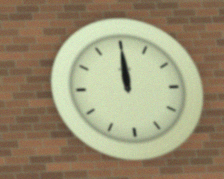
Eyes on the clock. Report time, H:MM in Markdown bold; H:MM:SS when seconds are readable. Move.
**12:00**
